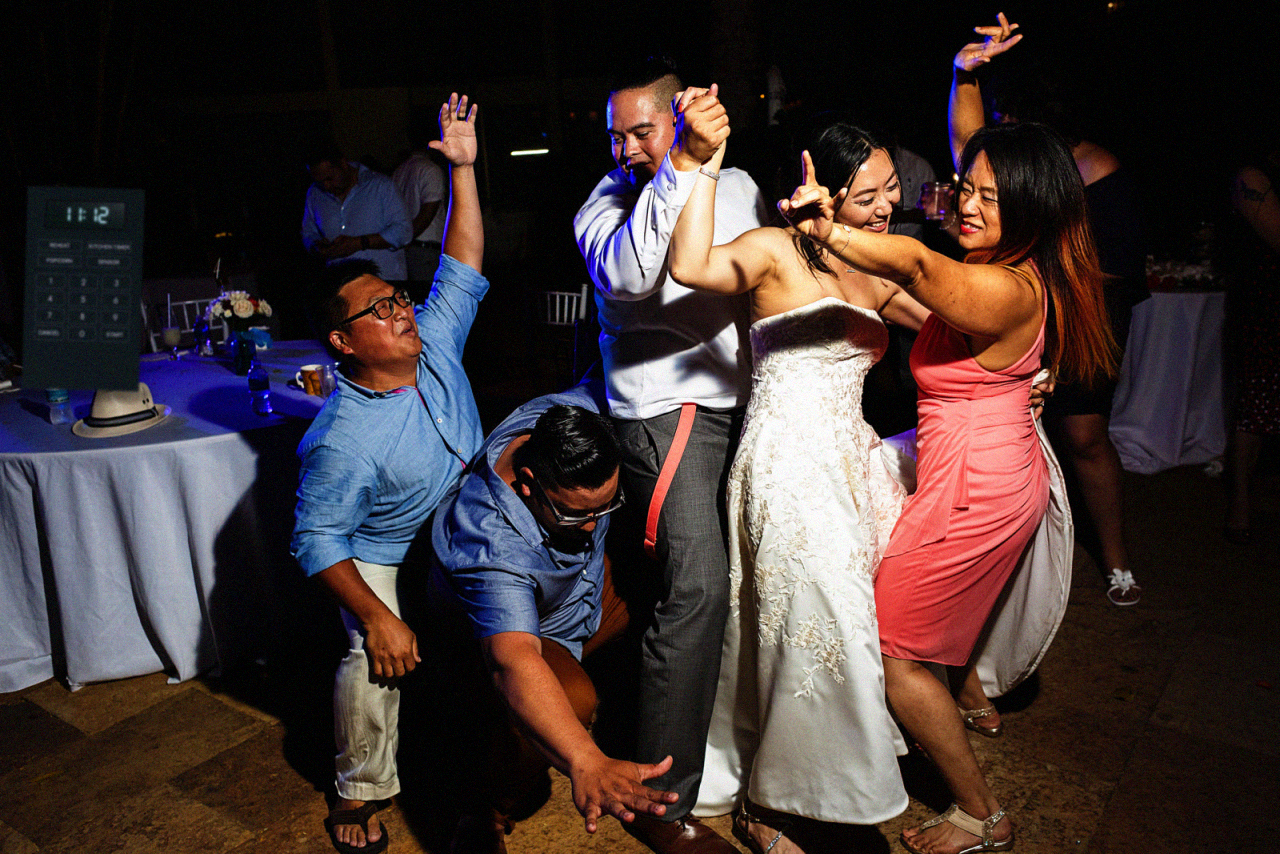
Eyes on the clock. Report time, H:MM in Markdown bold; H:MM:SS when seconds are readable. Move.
**11:12**
